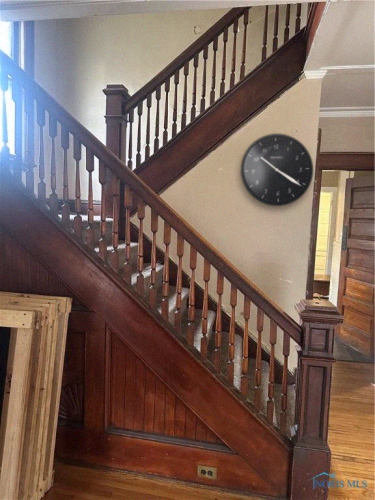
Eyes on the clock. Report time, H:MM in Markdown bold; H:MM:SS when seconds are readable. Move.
**10:21**
